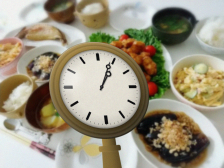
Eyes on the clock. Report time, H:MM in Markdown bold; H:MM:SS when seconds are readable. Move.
**1:04**
